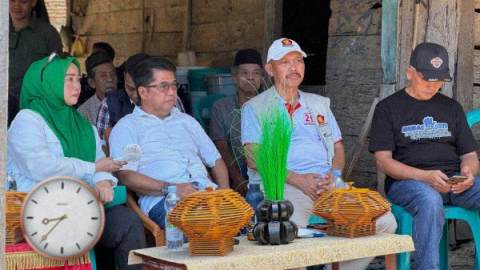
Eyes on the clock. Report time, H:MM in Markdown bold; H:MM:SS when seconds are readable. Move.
**8:37**
